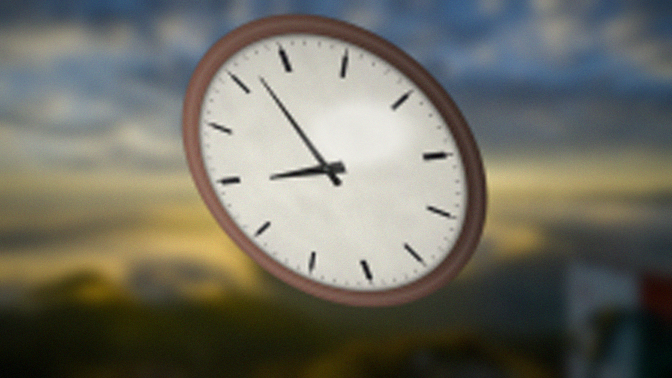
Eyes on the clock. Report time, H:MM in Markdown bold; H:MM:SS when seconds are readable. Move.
**8:57**
